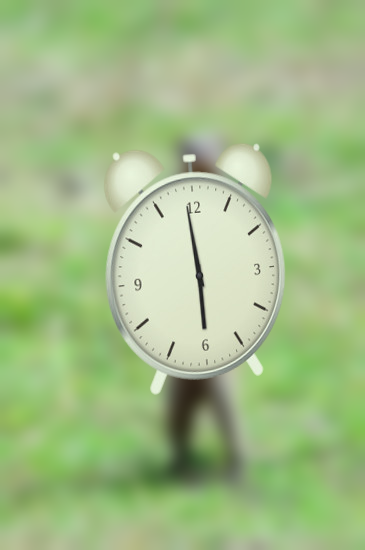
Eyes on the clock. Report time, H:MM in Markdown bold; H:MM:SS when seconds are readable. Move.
**5:59**
